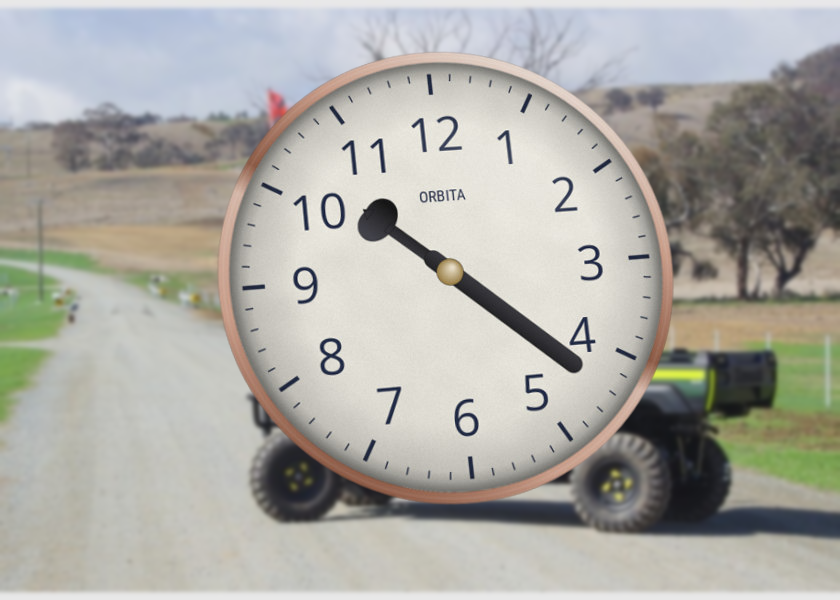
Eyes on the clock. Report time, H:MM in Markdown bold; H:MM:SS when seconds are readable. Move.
**10:22**
